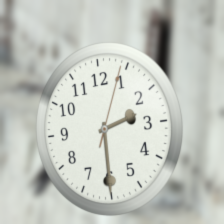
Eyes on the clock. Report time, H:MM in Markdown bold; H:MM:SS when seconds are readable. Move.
**2:30:04**
